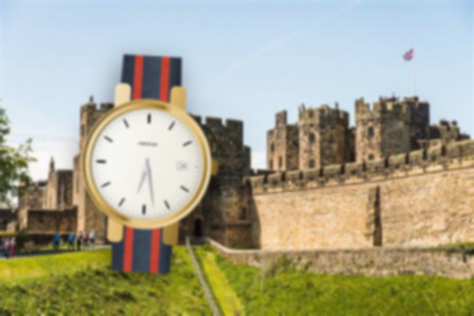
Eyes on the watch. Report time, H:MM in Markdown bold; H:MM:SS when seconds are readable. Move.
**6:28**
